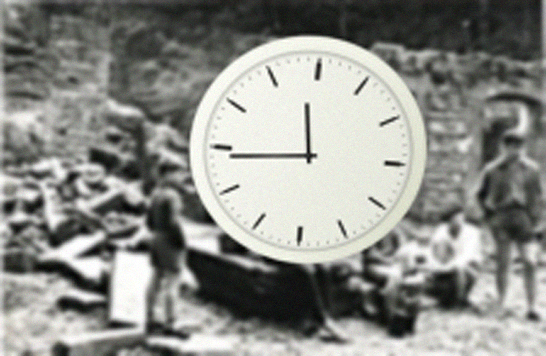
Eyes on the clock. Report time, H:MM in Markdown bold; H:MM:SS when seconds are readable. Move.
**11:44**
